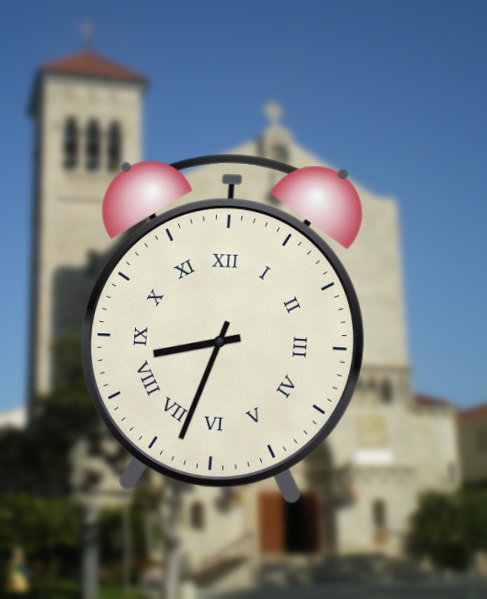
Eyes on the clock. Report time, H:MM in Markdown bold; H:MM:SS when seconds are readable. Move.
**8:33**
